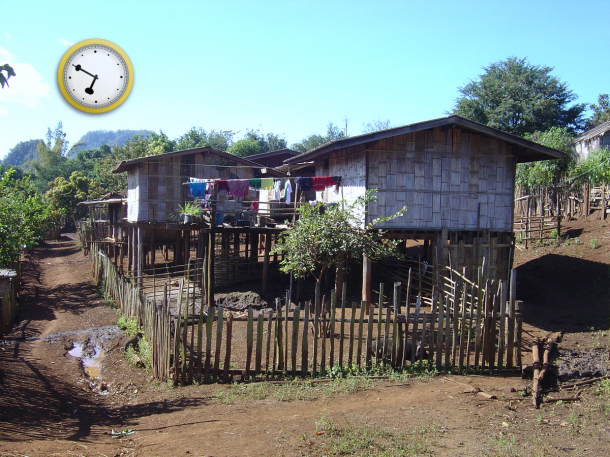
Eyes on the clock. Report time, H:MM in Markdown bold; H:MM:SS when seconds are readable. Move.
**6:50**
